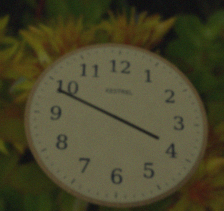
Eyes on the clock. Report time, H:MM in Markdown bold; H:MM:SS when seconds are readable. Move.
**3:49**
